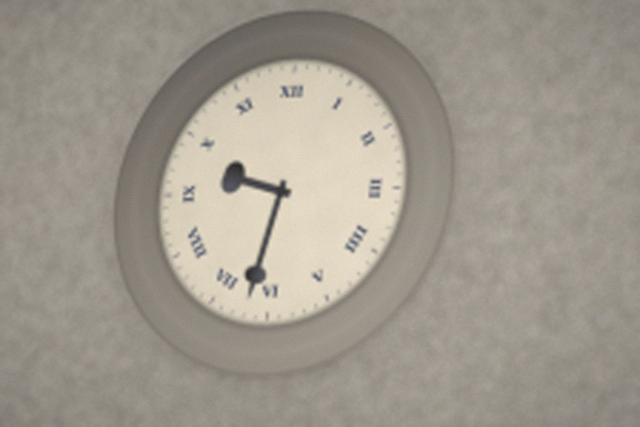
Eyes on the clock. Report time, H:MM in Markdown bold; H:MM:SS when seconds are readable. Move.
**9:32**
